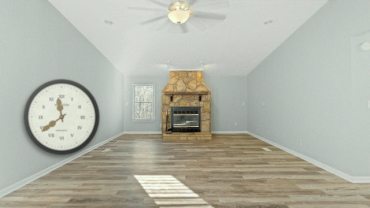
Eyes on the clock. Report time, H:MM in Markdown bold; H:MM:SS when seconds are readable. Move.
**11:39**
